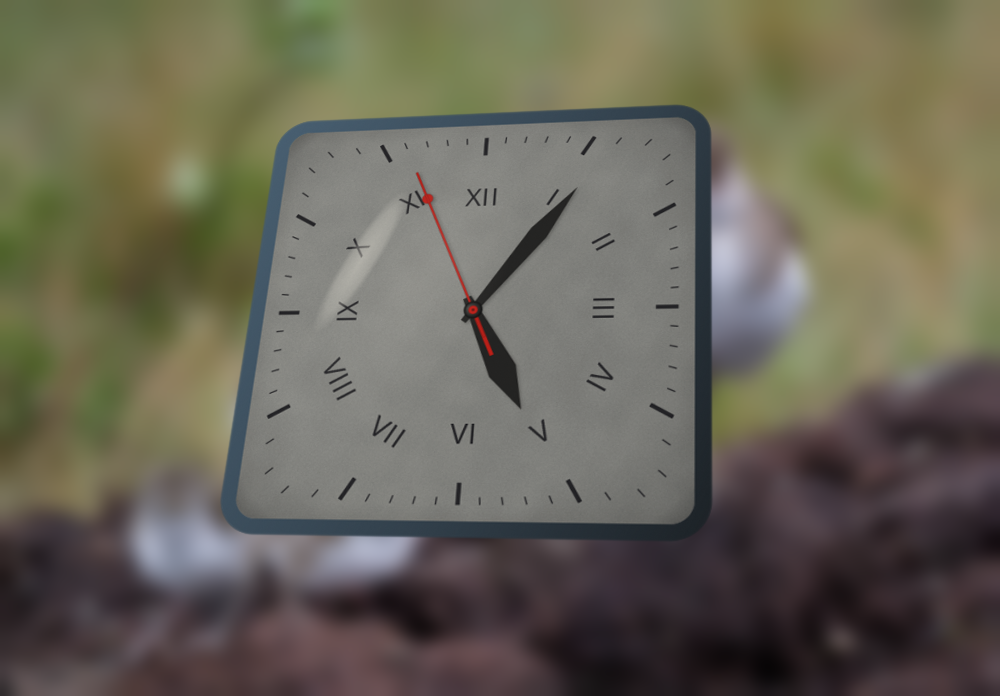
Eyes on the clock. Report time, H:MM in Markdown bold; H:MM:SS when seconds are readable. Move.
**5:05:56**
